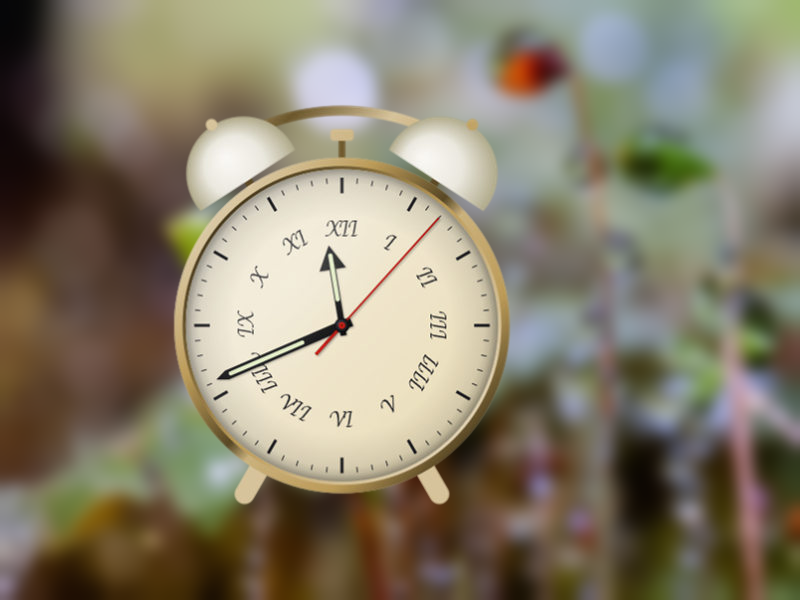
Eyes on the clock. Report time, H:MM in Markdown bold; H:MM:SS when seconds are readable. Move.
**11:41:07**
